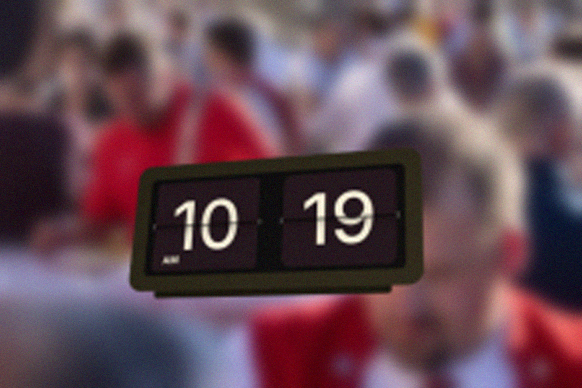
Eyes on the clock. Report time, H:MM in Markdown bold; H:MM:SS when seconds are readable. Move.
**10:19**
